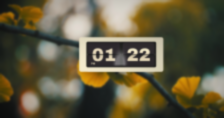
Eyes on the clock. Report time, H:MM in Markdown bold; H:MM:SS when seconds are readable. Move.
**1:22**
